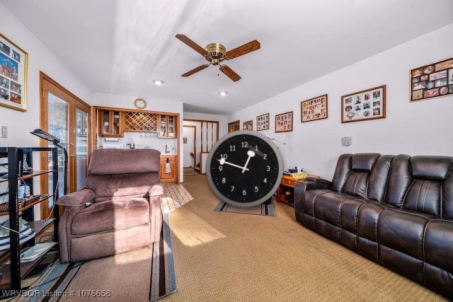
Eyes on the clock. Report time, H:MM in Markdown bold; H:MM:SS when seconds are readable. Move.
**12:48**
